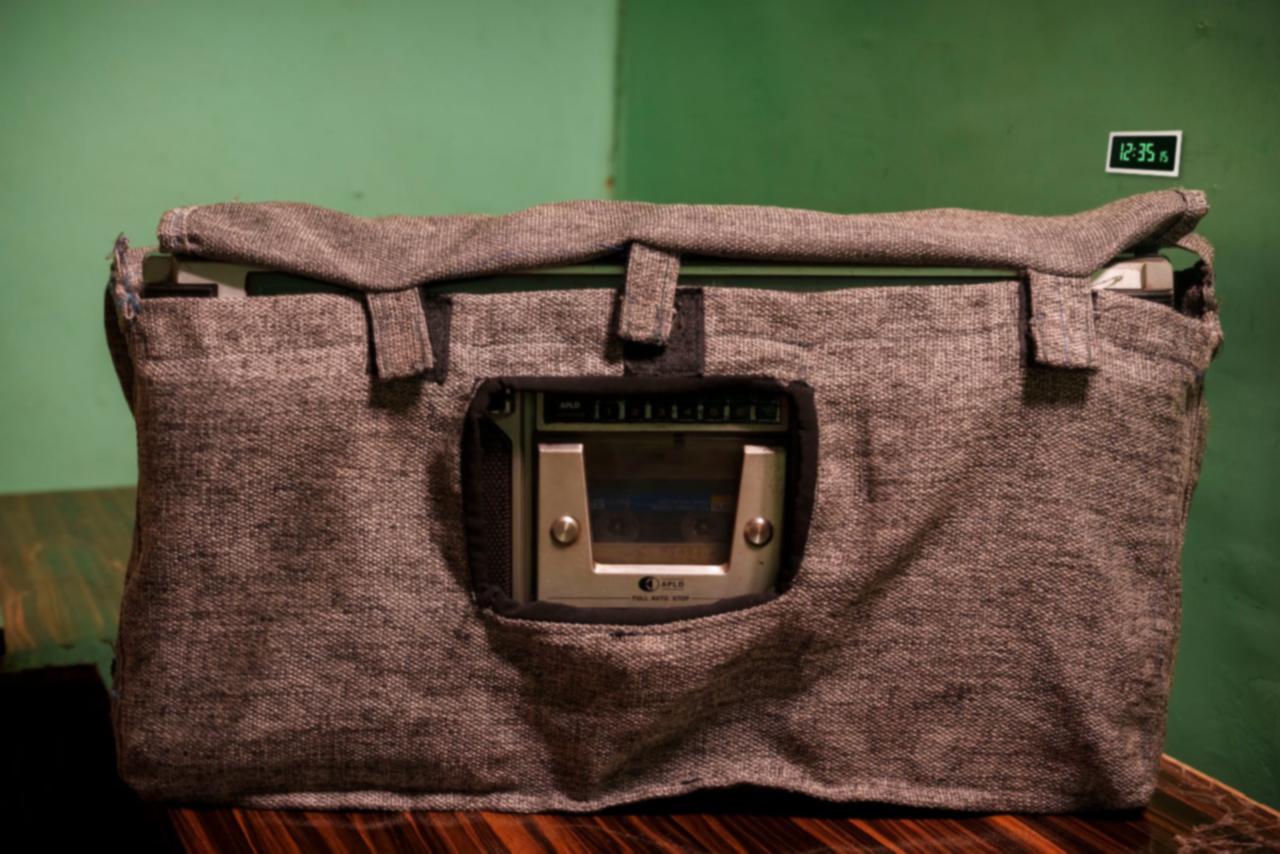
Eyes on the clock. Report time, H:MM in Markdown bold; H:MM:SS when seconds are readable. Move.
**12:35**
